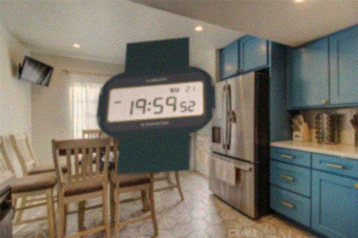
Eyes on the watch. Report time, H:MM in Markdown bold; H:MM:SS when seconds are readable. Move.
**19:59:52**
